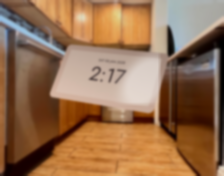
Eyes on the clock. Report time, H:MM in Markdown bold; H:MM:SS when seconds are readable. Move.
**2:17**
